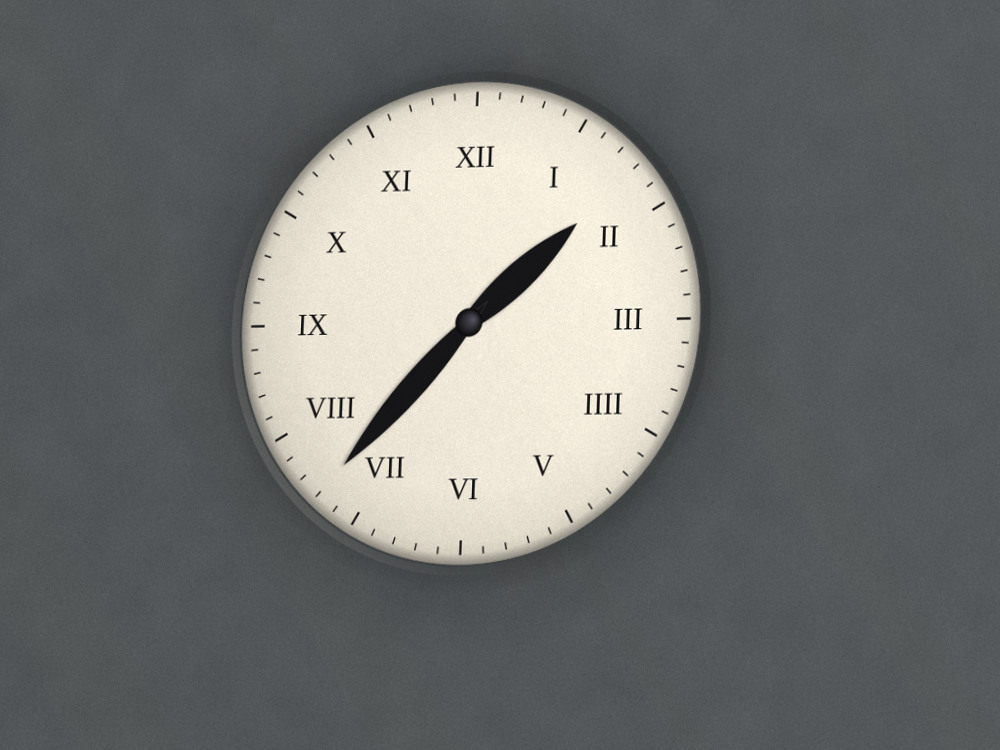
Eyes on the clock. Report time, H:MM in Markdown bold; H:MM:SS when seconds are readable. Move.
**1:37**
